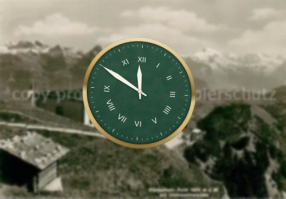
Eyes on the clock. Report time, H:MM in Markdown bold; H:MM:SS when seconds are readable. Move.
**11:50**
